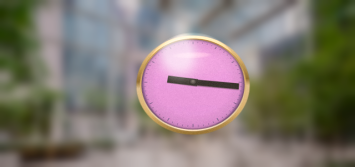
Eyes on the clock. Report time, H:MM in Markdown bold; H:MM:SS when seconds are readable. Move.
**9:16**
